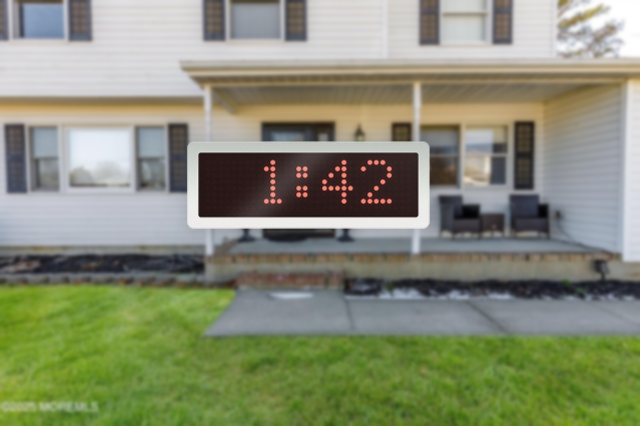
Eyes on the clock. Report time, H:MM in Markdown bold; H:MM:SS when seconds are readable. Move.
**1:42**
